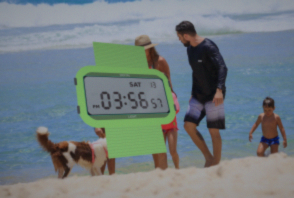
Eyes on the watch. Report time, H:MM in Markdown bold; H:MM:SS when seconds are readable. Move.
**3:56:57**
